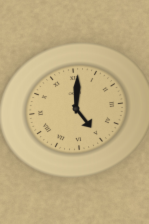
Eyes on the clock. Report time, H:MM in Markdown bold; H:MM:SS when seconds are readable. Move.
**5:01**
